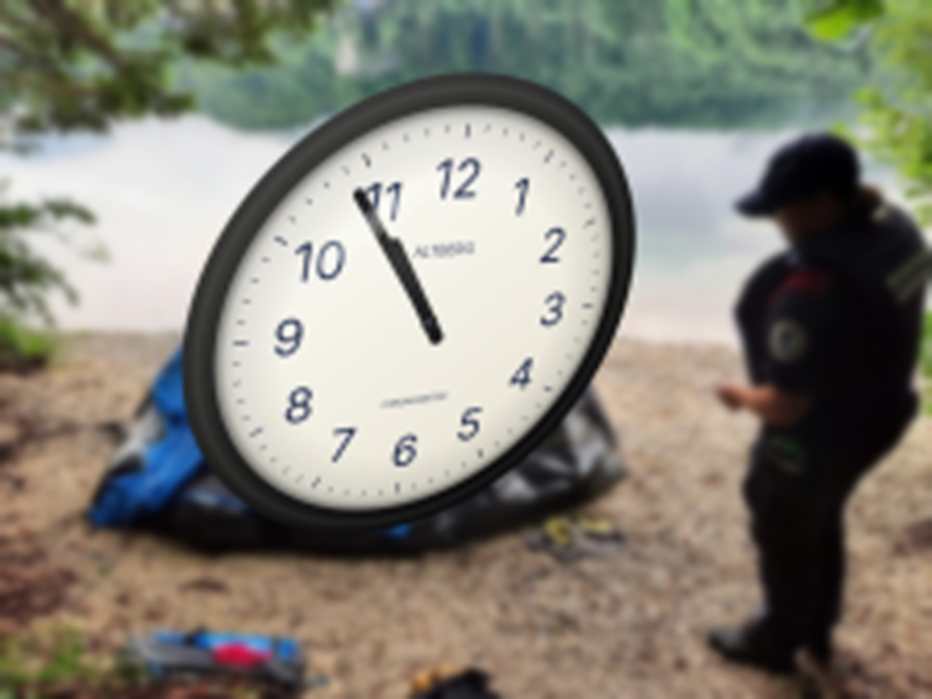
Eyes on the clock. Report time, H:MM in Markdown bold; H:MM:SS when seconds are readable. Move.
**10:54**
